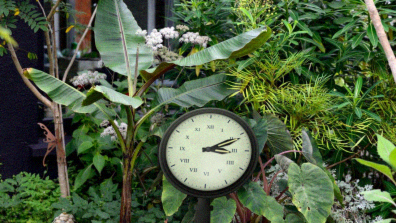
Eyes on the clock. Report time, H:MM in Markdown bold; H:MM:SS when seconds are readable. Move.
**3:11**
